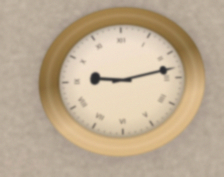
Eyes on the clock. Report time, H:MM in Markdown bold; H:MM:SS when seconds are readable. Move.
**9:13**
